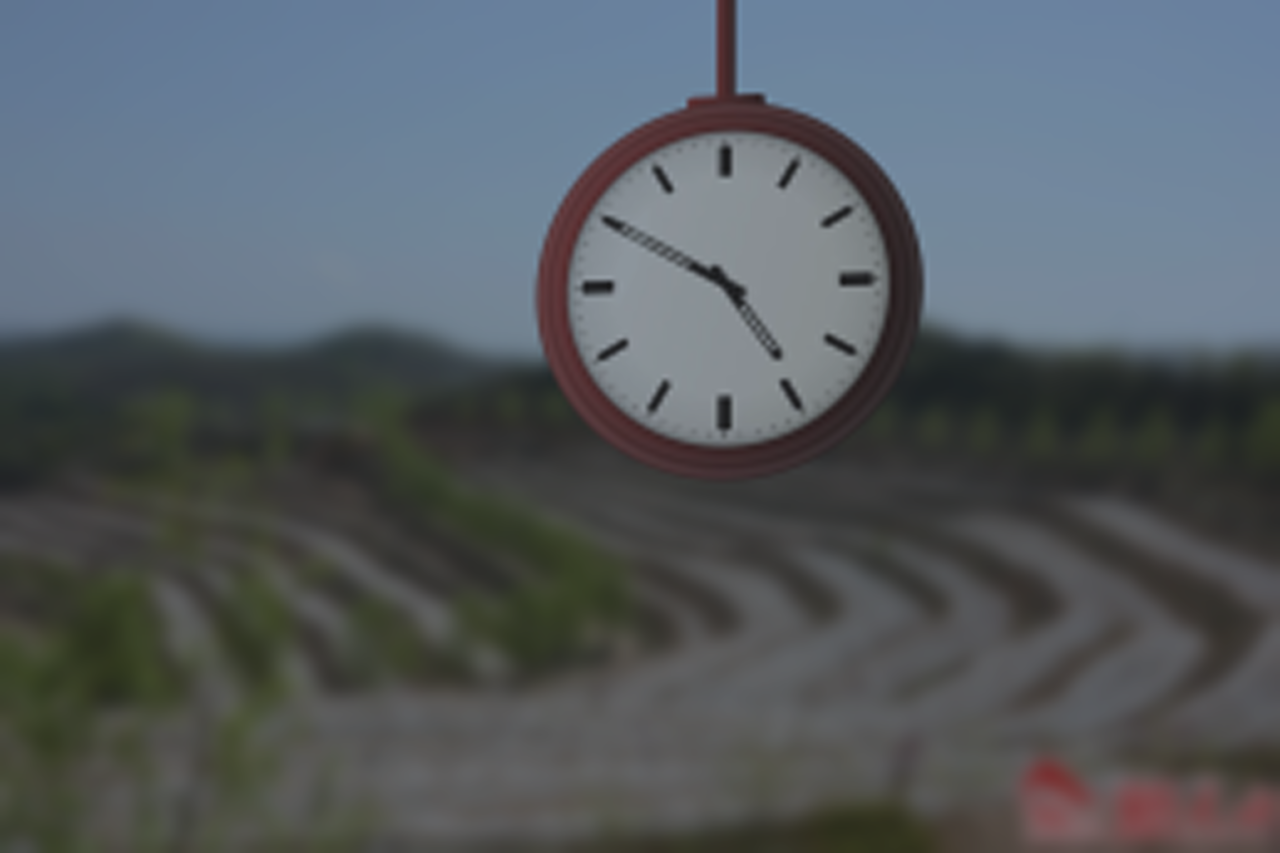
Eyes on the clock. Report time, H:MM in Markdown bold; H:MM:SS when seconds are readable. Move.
**4:50**
